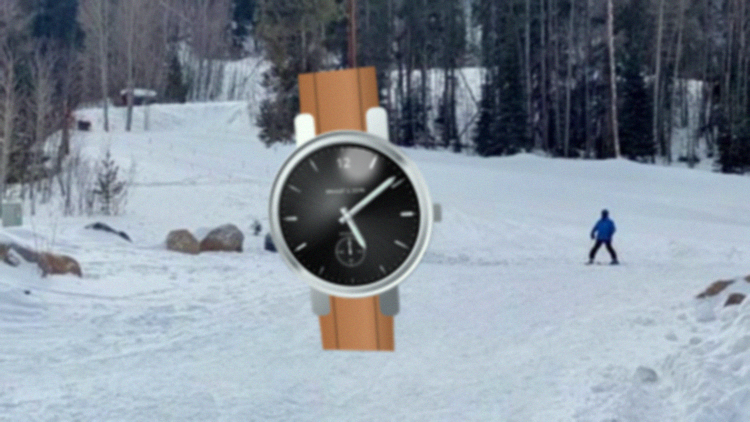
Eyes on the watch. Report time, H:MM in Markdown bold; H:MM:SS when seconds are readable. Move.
**5:09**
